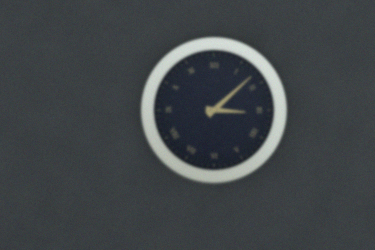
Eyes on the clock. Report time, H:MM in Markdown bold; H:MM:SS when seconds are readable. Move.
**3:08**
